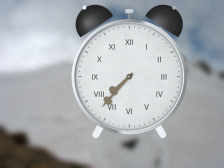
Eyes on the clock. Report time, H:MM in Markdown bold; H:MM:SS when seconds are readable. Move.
**7:37**
